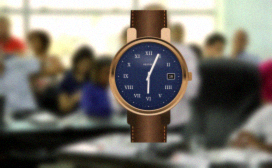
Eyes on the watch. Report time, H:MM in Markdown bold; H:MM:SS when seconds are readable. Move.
**6:04**
